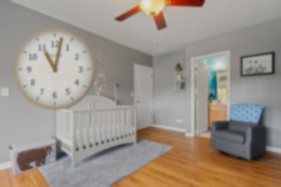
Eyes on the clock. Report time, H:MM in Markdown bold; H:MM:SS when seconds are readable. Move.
**11:02**
